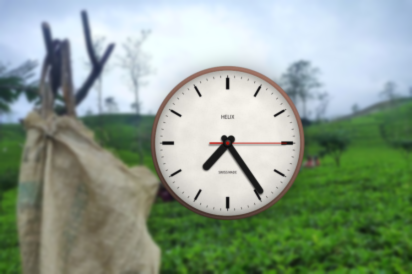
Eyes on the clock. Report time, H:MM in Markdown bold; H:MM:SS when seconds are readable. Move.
**7:24:15**
